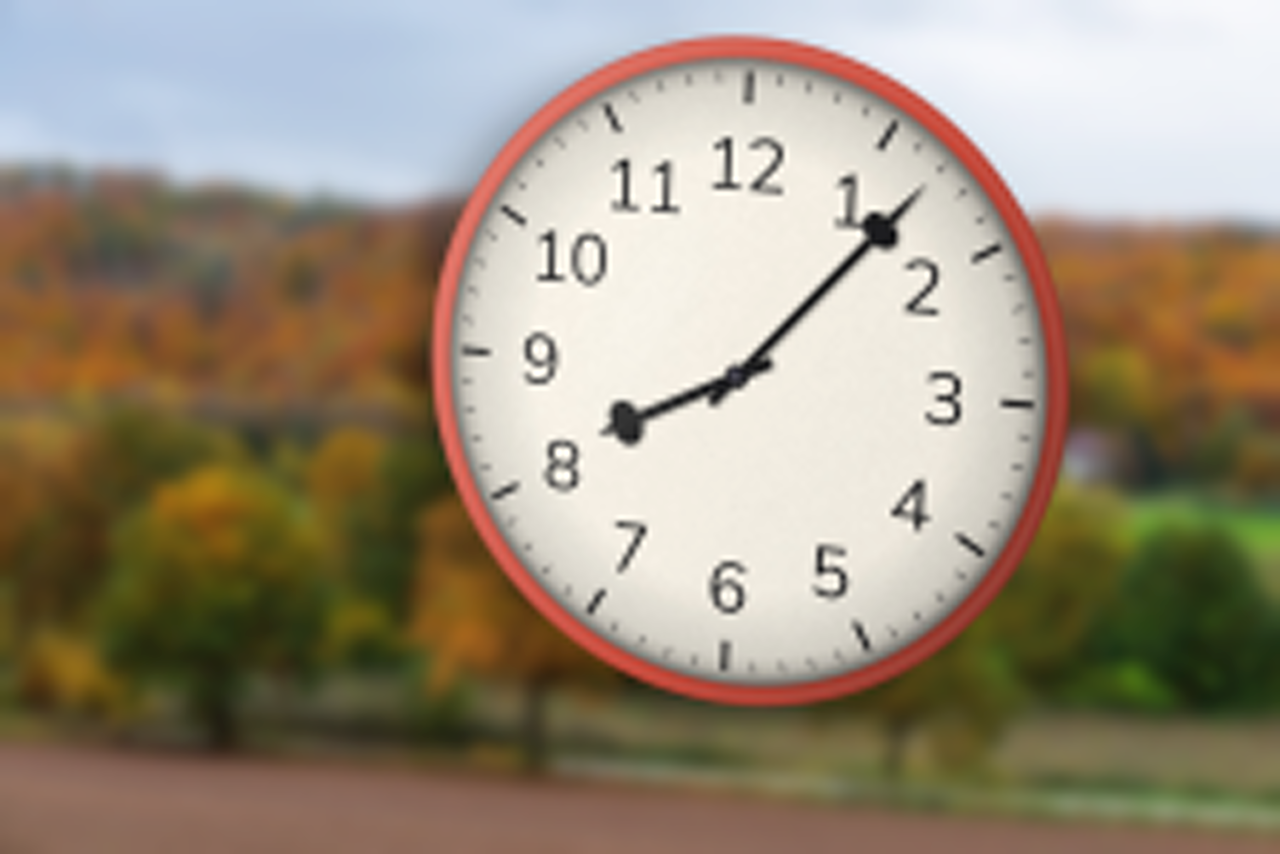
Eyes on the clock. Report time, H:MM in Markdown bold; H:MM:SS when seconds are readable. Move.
**8:07**
